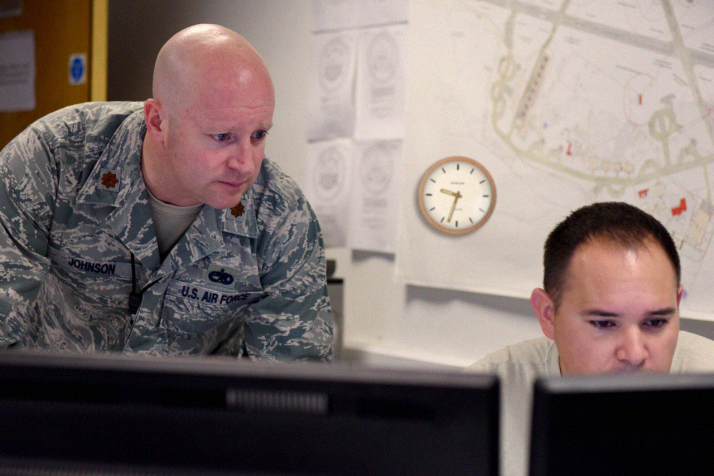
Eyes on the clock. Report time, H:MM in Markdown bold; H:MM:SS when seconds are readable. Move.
**9:33**
